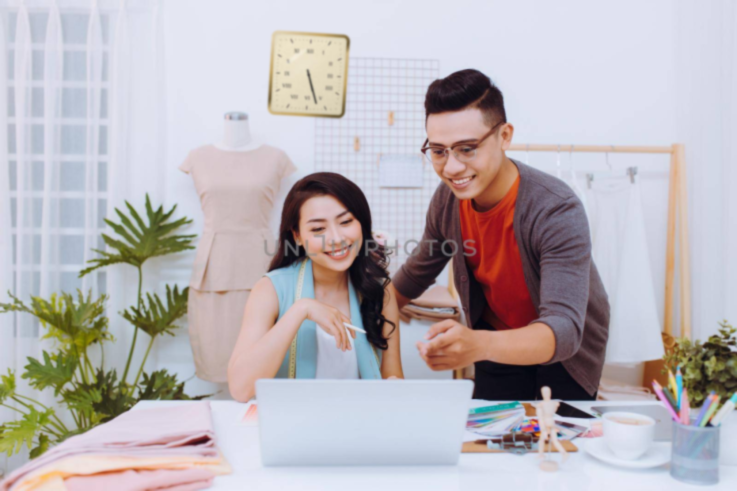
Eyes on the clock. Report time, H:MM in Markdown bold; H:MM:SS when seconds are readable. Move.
**5:27**
